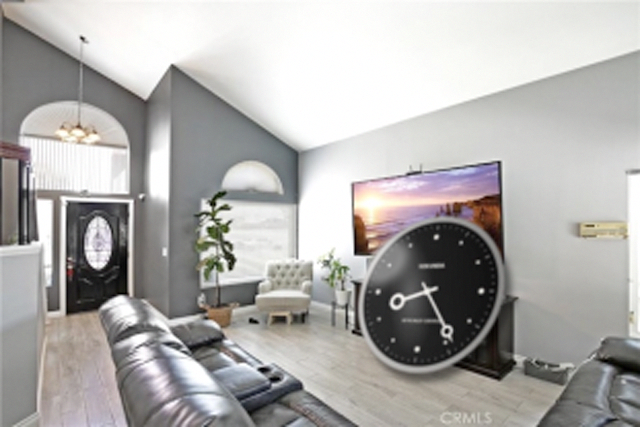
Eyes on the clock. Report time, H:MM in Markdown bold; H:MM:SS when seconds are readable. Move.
**8:24**
